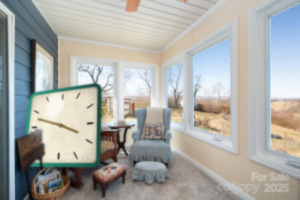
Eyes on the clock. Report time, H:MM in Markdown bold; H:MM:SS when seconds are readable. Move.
**3:48**
